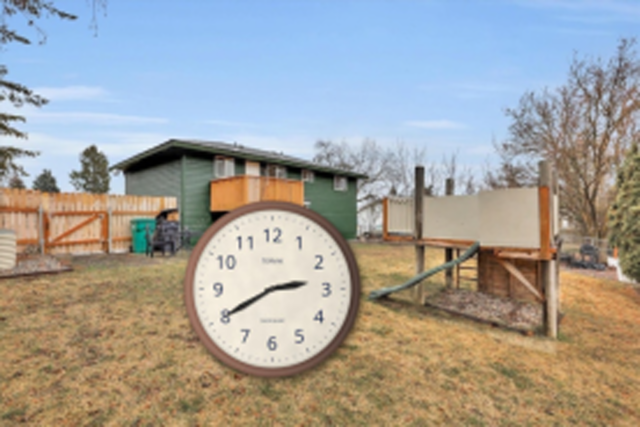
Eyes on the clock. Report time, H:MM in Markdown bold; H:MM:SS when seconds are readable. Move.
**2:40**
